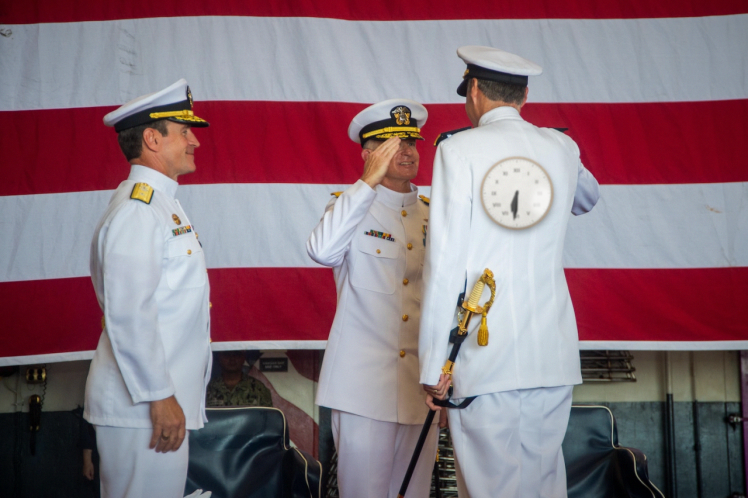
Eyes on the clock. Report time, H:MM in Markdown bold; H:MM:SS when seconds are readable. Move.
**6:31**
